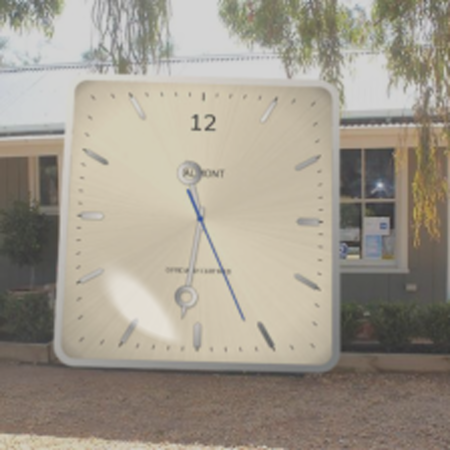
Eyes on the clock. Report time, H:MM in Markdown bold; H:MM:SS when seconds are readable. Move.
**11:31:26**
